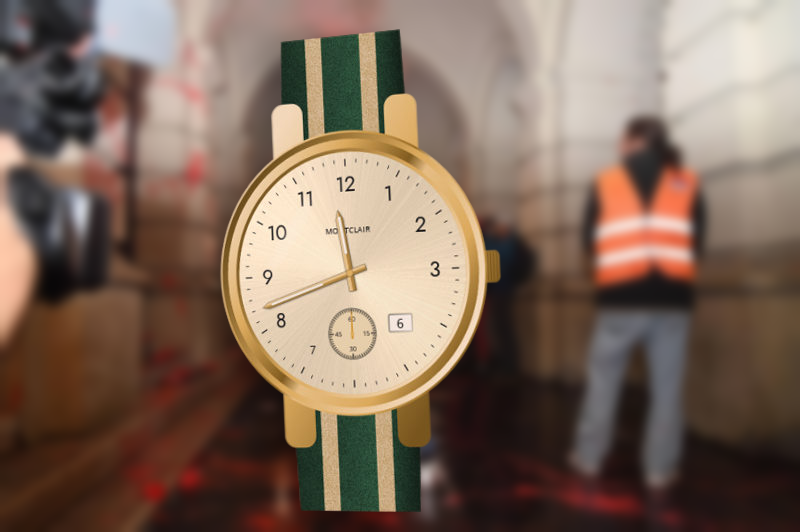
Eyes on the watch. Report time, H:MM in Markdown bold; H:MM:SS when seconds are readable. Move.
**11:42**
